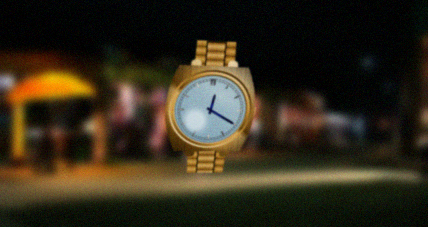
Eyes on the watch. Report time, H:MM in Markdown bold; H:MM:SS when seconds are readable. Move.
**12:20**
